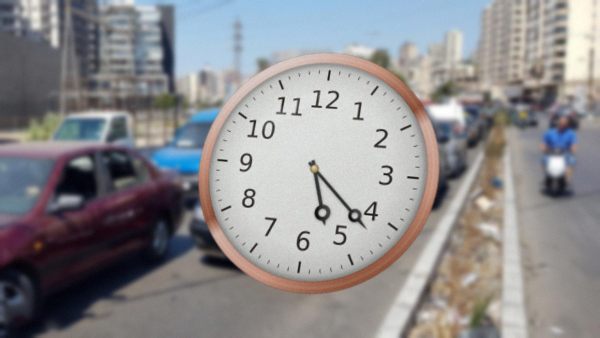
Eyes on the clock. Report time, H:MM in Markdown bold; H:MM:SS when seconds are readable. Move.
**5:22**
